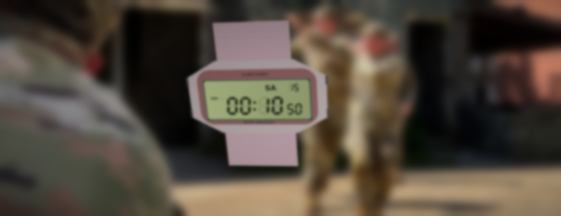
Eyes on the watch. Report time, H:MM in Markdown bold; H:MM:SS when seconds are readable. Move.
**0:10:50**
